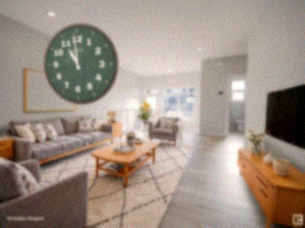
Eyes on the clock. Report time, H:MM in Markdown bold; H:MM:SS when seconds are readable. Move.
**10:59**
